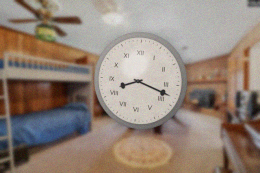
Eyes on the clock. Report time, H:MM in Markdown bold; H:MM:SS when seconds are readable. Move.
**8:18**
